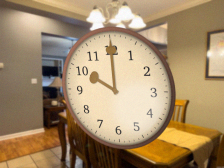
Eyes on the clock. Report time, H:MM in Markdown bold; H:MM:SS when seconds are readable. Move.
**10:00**
